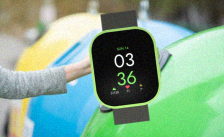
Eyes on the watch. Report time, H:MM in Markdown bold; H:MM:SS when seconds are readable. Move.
**3:36**
